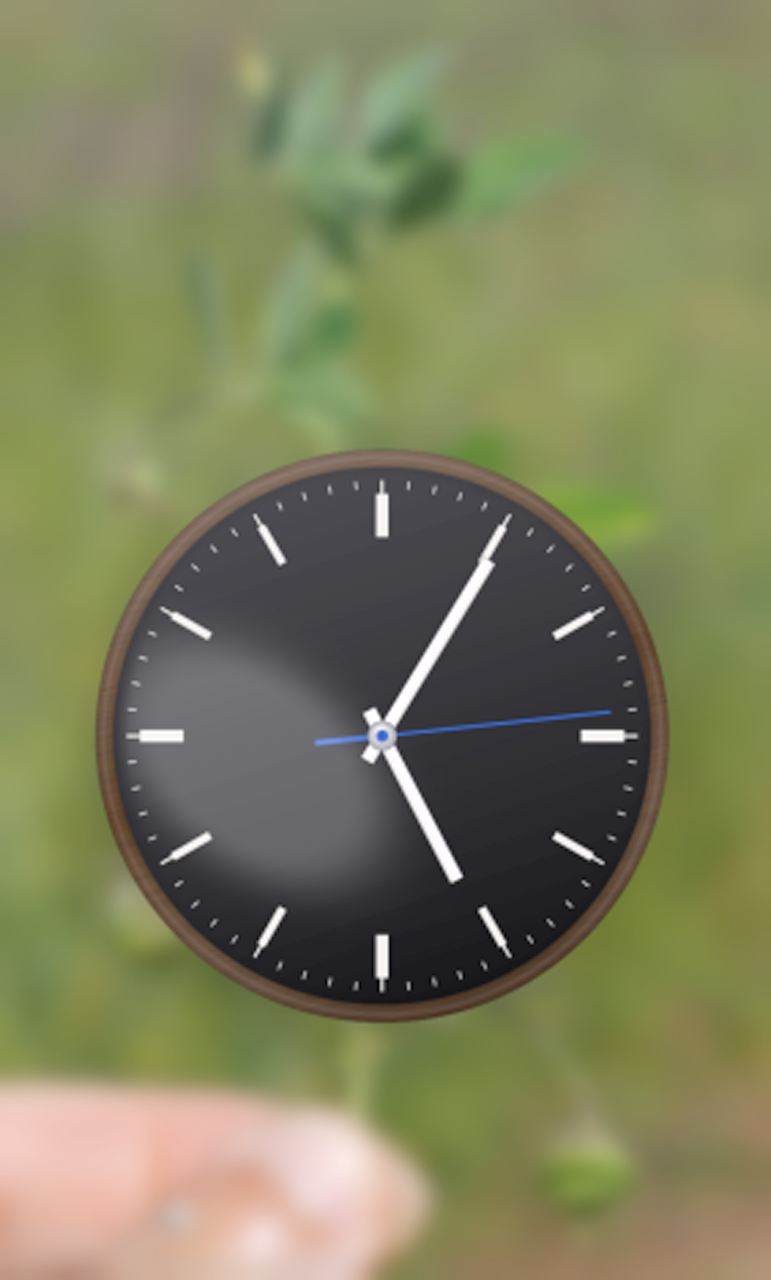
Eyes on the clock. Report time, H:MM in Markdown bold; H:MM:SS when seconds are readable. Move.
**5:05:14**
